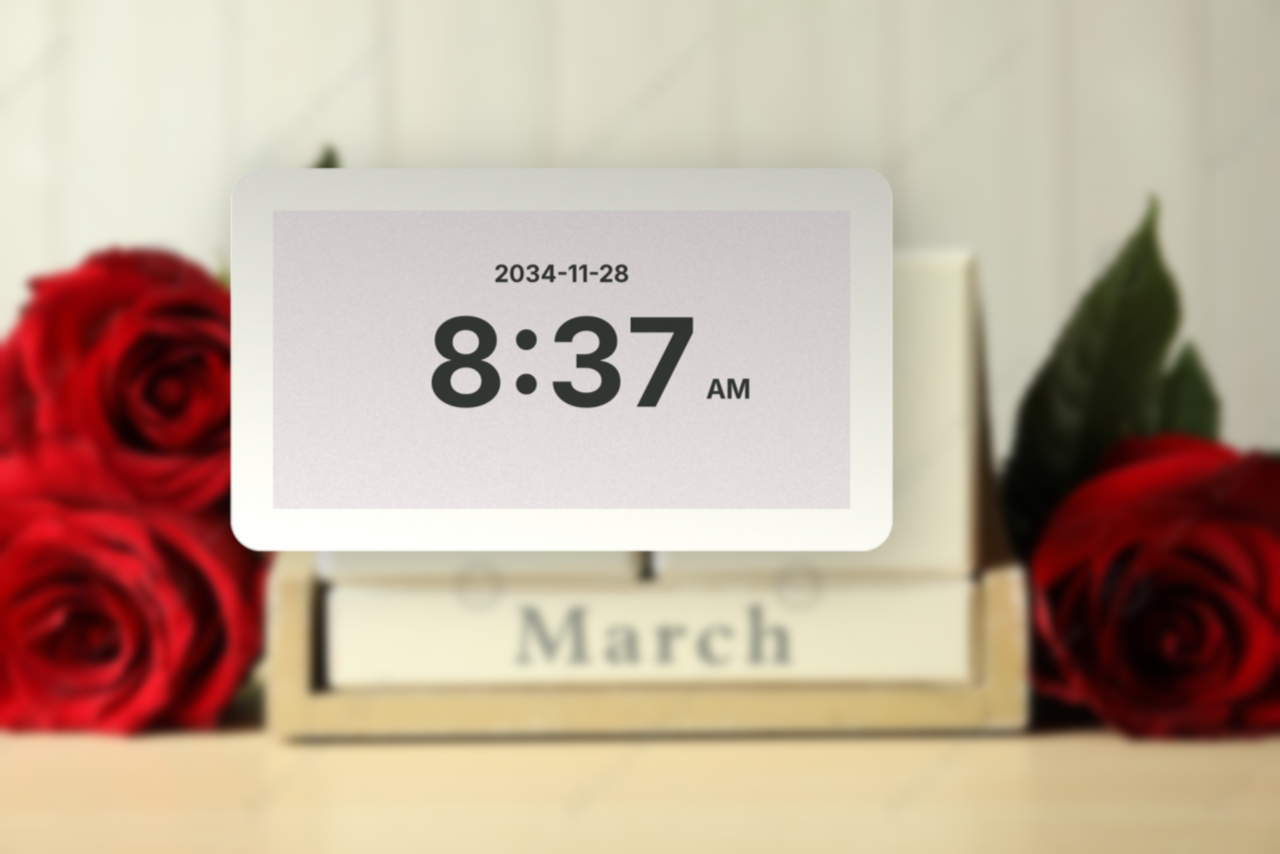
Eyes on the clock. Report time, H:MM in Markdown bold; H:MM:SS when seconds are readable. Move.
**8:37**
